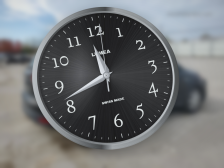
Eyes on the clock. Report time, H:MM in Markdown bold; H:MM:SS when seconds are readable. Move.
**11:42:01**
